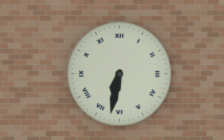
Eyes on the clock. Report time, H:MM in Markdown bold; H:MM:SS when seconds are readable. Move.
**6:32**
